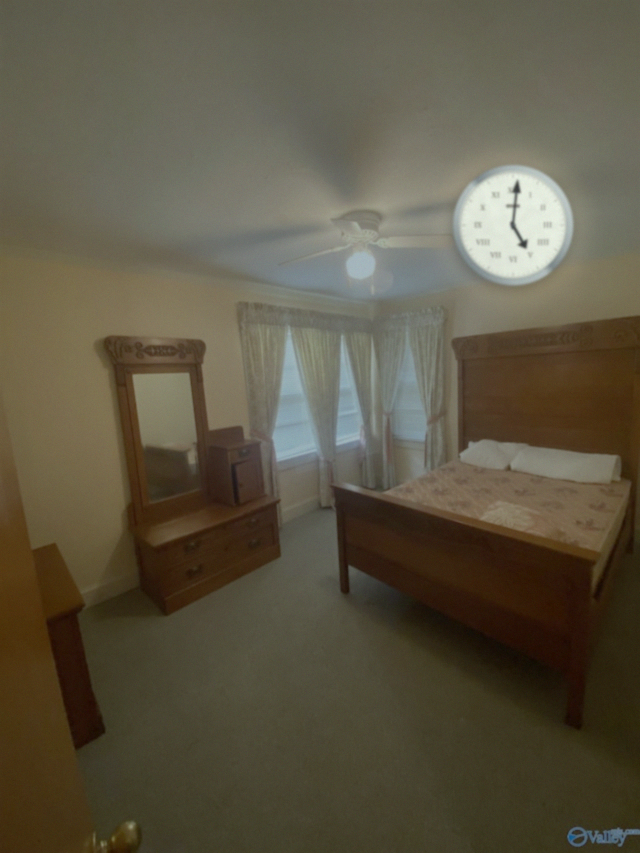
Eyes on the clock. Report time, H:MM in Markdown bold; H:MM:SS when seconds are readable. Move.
**5:01**
